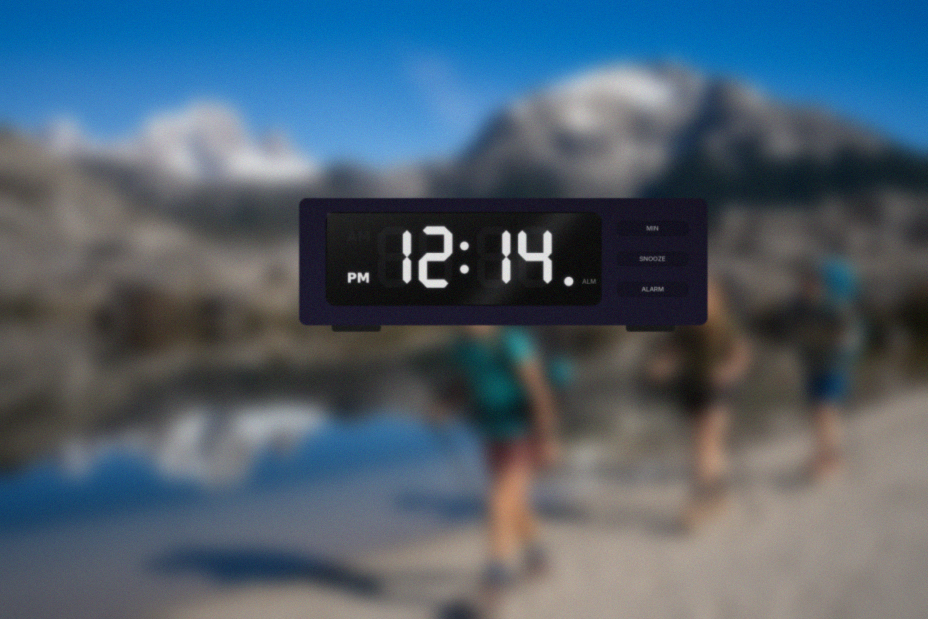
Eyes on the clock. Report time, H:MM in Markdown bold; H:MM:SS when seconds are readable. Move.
**12:14**
